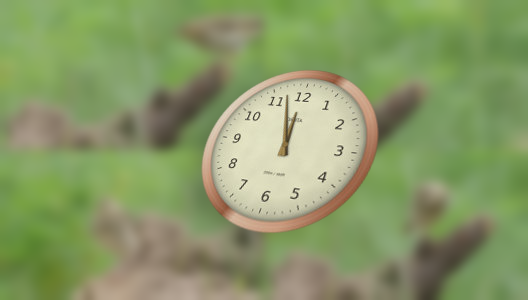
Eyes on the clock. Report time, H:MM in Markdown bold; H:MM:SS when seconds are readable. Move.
**11:57**
